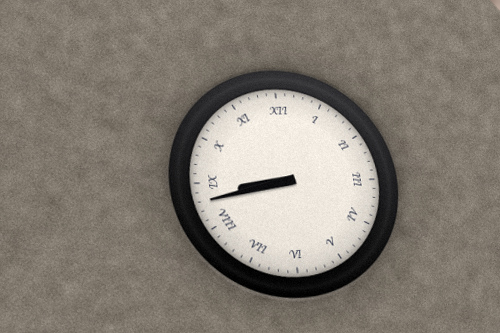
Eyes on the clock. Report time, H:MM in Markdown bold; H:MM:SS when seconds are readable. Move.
**8:43**
